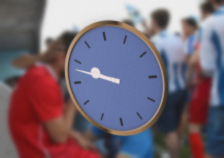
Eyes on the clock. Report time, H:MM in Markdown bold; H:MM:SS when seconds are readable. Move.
**9:48**
